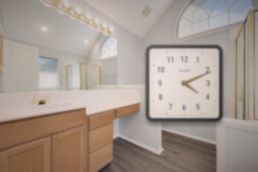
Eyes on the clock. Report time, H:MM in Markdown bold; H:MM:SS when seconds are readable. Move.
**4:11**
